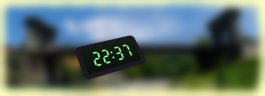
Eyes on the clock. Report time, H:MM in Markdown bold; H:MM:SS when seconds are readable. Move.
**22:37**
